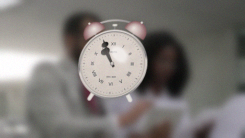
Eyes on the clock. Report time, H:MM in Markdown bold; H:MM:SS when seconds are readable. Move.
**10:56**
